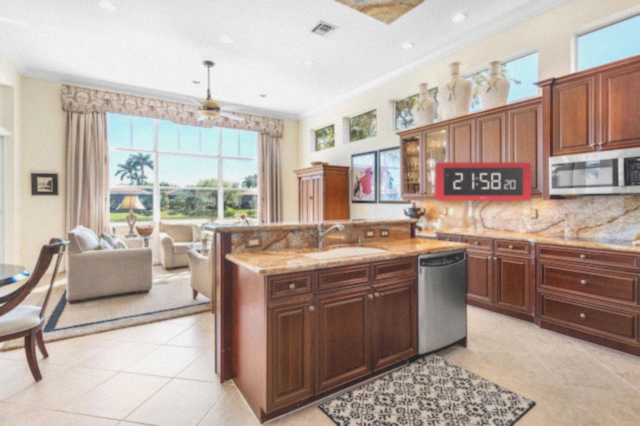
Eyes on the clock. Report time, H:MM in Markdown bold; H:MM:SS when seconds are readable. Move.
**21:58**
